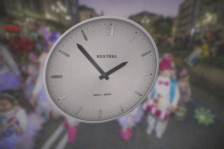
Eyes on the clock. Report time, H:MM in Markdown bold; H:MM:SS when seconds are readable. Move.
**1:53**
